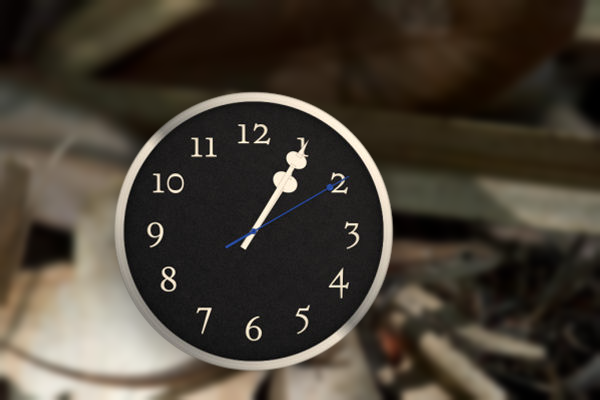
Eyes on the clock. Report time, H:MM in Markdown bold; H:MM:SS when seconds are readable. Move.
**1:05:10**
